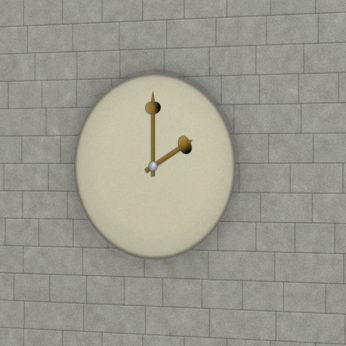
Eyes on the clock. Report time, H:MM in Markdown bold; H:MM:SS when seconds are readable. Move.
**2:00**
